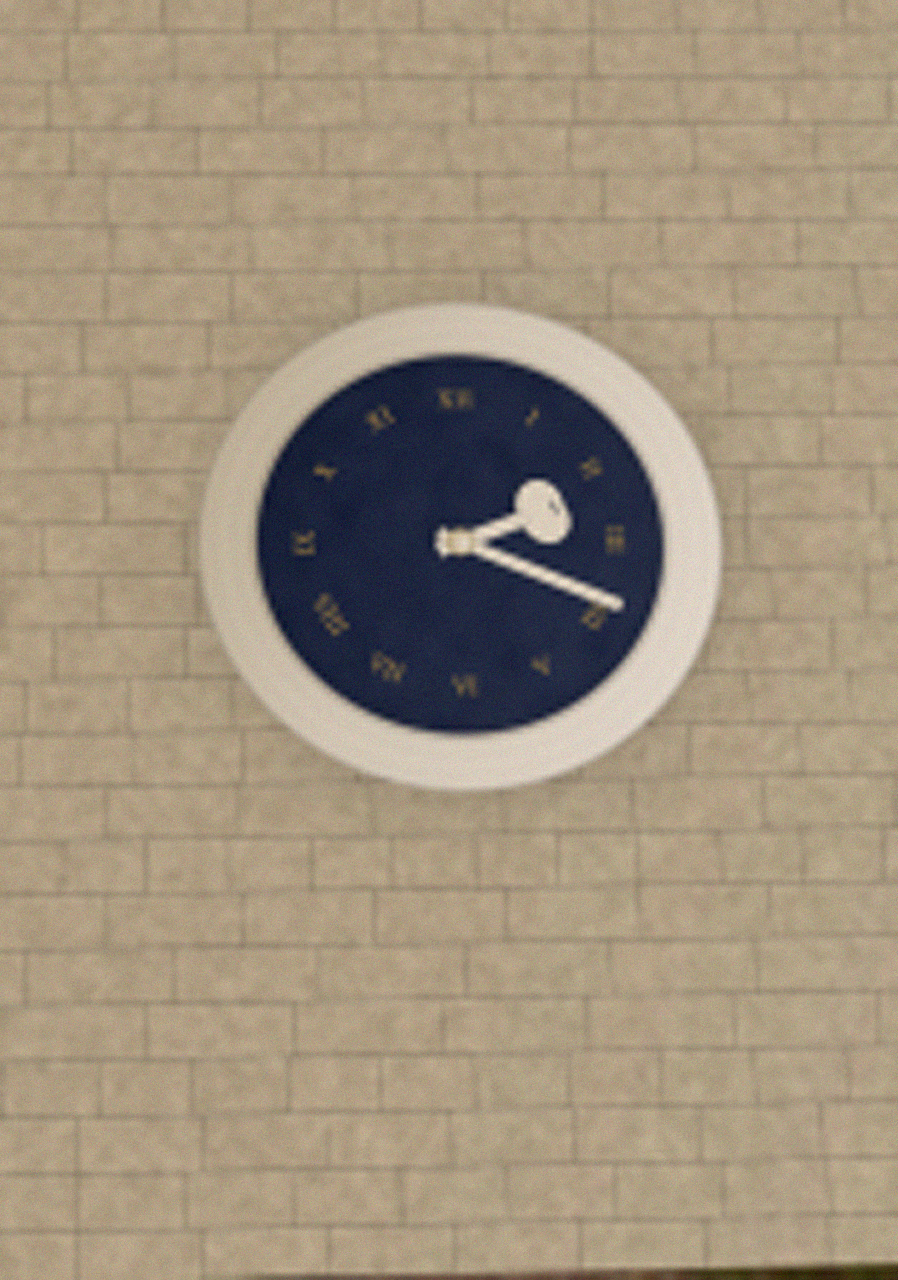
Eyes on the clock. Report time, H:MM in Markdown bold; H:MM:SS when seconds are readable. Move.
**2:19**
